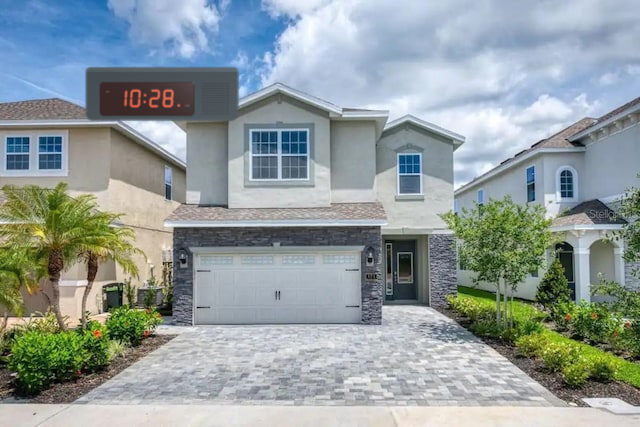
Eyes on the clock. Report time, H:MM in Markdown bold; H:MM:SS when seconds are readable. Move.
**10:28**
